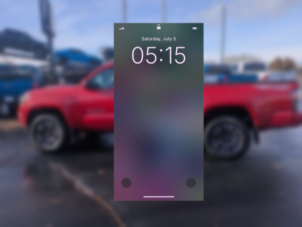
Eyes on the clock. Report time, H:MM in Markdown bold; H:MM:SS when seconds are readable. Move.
**5:15**
